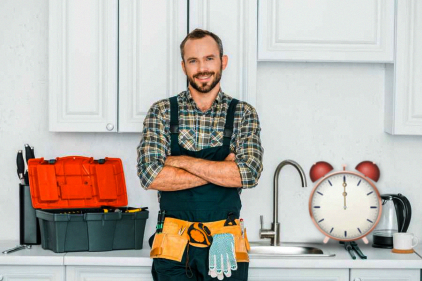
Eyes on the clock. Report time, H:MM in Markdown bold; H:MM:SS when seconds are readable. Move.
**12:00**
